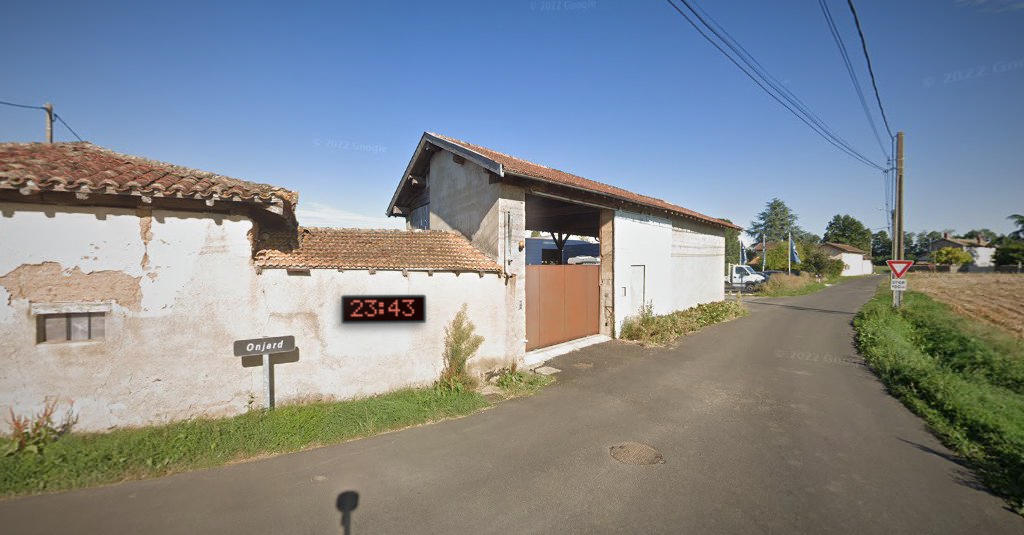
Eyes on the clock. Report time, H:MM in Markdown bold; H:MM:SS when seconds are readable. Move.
**23:43**
